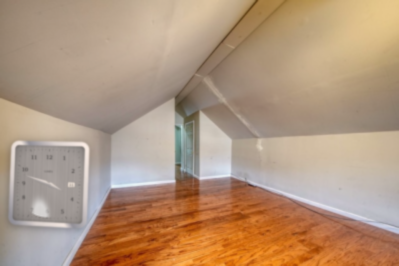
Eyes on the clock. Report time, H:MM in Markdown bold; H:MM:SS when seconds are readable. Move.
**3:48**
